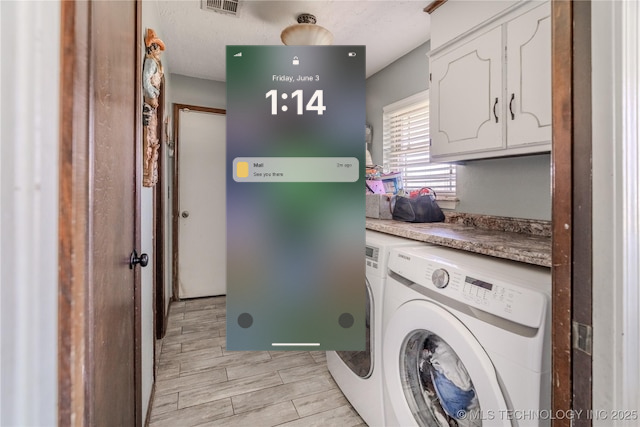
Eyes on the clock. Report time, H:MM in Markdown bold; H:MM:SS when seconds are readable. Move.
**1:14**
